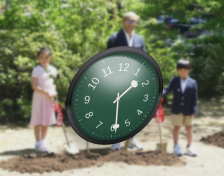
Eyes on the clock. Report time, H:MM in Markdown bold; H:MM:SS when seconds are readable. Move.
**1:29**
